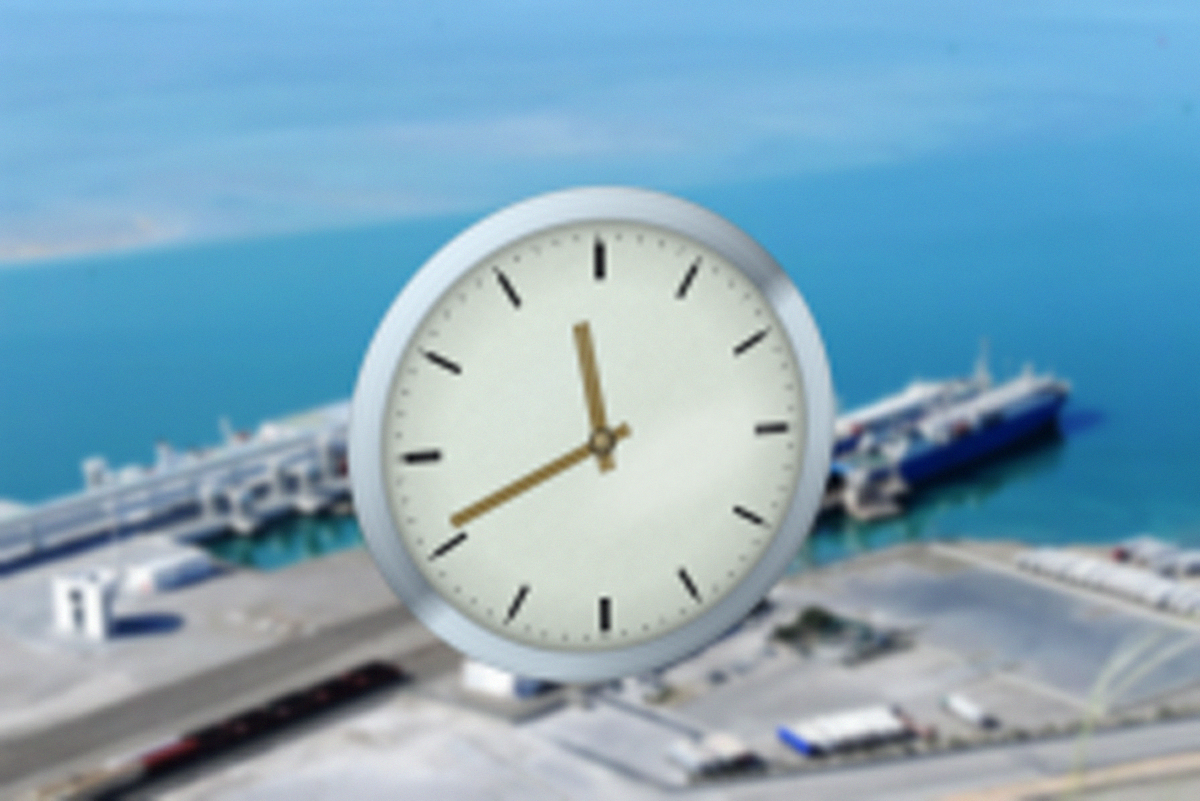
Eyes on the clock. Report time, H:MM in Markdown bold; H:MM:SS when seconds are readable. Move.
**11:41**
